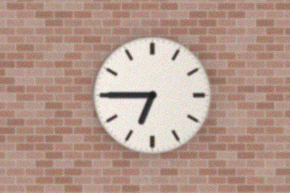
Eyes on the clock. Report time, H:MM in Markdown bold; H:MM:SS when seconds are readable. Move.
**6:45**
